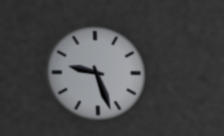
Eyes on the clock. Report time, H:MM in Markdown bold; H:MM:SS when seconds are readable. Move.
**9:27**
